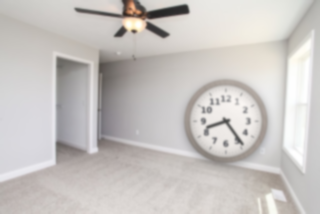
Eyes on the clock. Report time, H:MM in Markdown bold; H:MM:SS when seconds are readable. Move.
**8:24**
